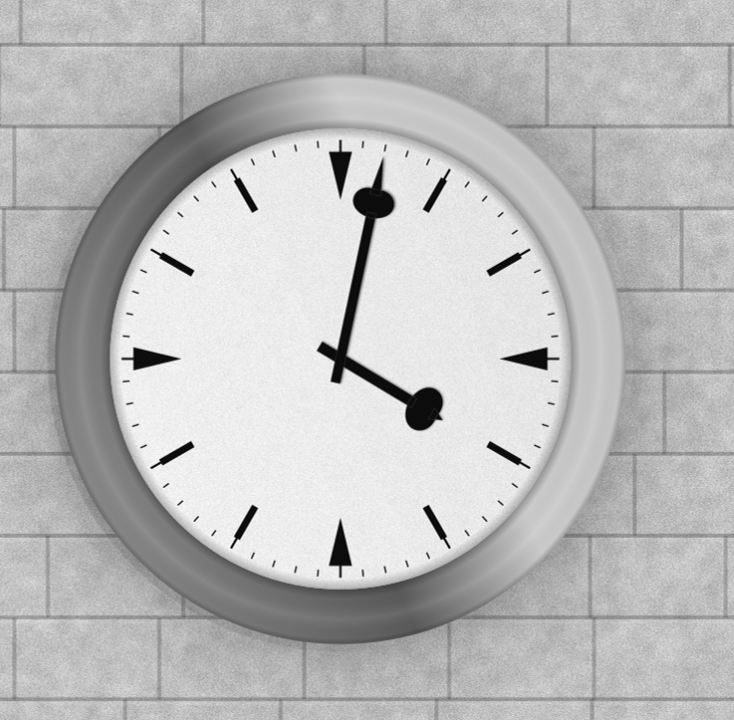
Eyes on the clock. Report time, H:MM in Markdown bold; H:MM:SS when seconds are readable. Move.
**4:02**
